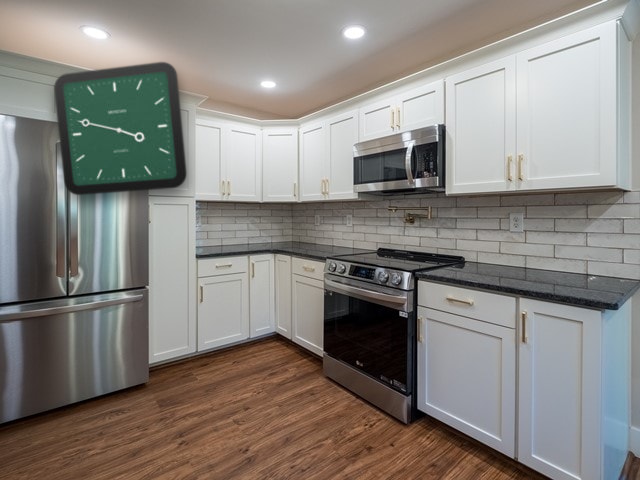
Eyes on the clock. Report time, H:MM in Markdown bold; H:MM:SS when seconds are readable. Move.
**3:48**
